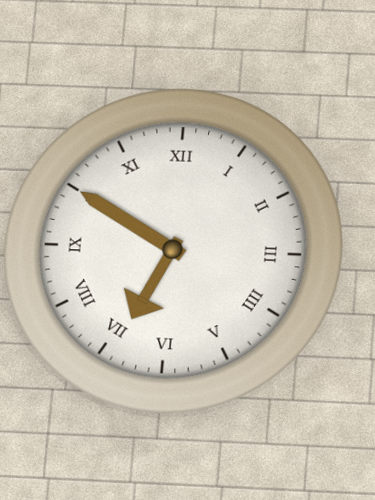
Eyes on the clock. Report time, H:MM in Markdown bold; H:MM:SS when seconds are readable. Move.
**6:50**
